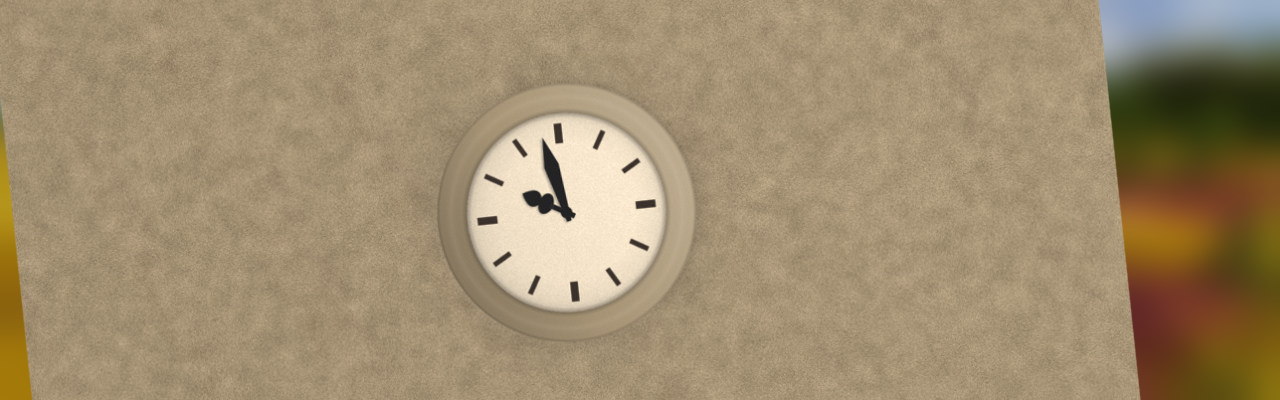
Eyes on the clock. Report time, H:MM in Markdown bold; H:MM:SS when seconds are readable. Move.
**9:58**
